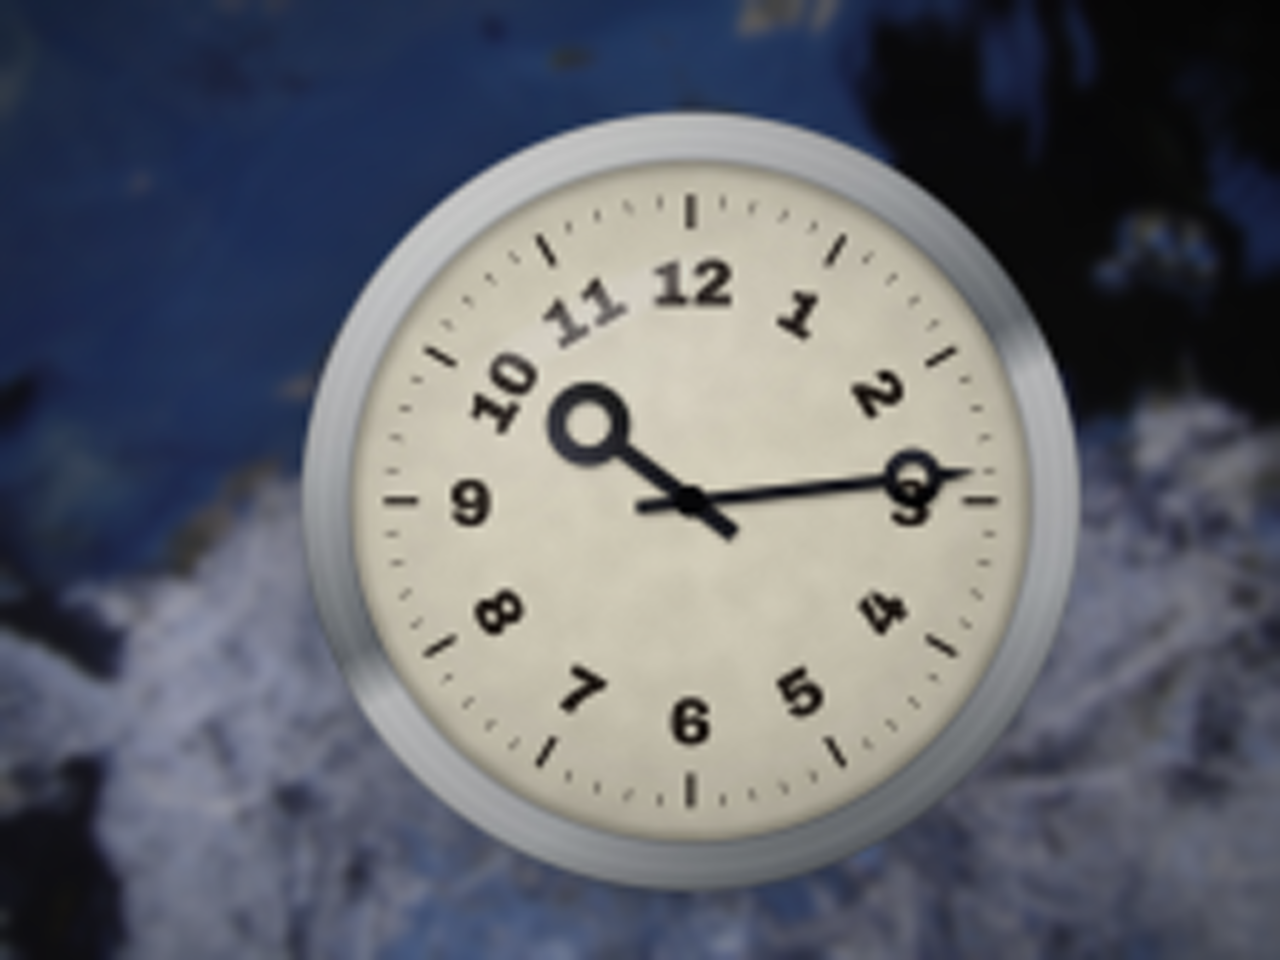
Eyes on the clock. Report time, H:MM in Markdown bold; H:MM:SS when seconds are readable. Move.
**10:14**
